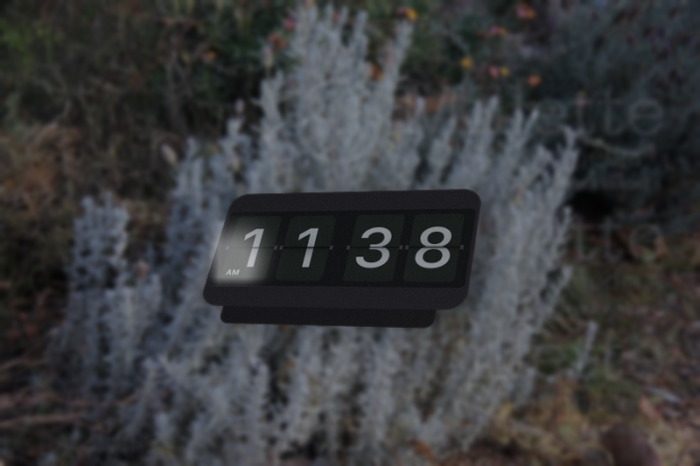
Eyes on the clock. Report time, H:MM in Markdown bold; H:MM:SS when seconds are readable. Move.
**11:38**
